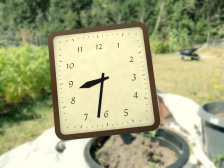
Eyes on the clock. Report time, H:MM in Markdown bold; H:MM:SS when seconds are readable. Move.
**8:32**
